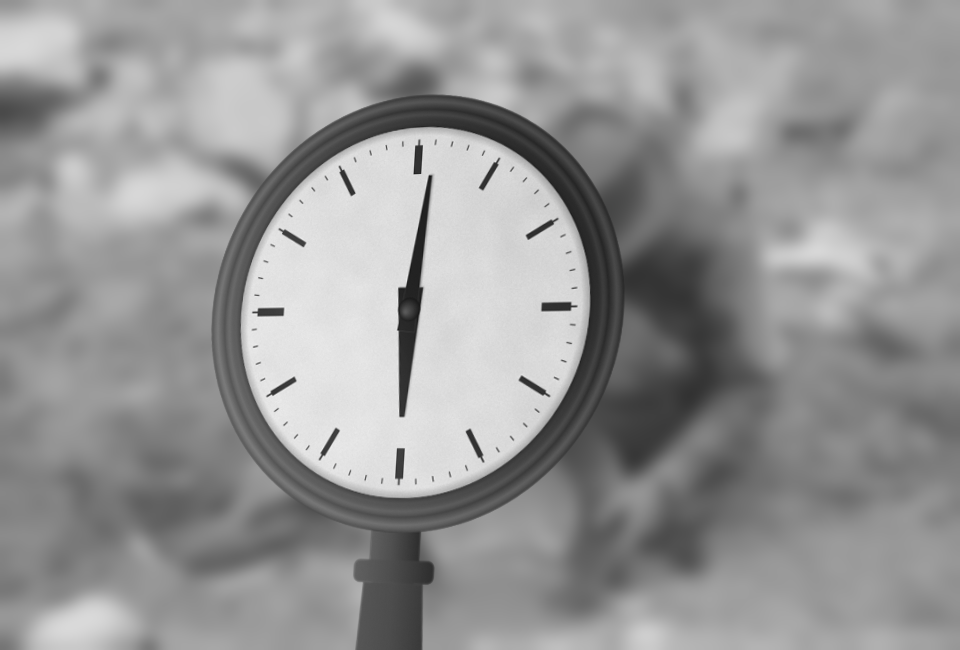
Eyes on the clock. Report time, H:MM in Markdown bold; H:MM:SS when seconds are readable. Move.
**6:01**
